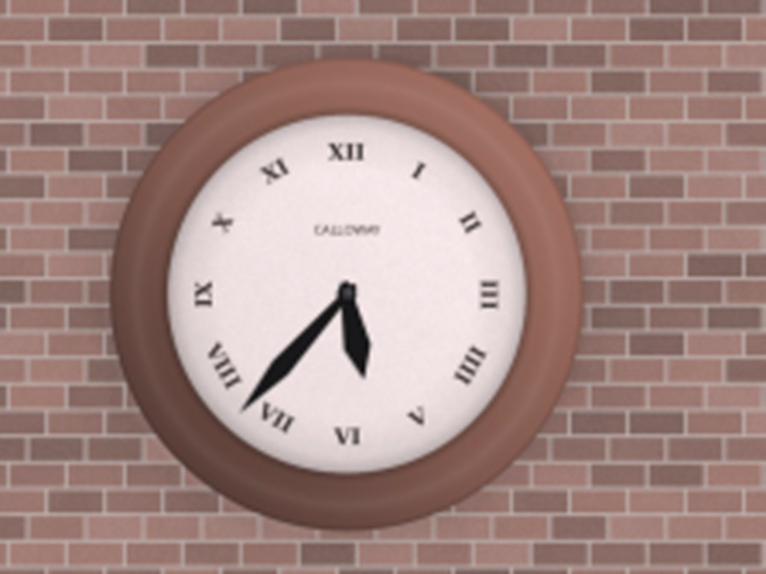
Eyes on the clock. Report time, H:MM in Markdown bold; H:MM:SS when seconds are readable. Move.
**5:37**
